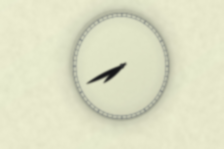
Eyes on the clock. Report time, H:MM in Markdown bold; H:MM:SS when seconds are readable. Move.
**7:41**
